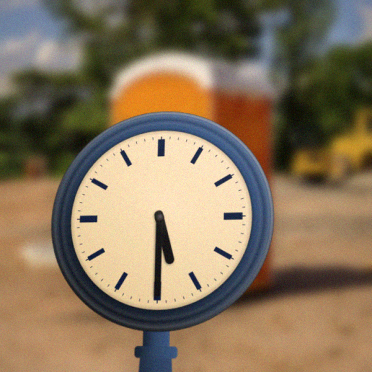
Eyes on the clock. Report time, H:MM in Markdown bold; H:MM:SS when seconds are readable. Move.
**5:30**
